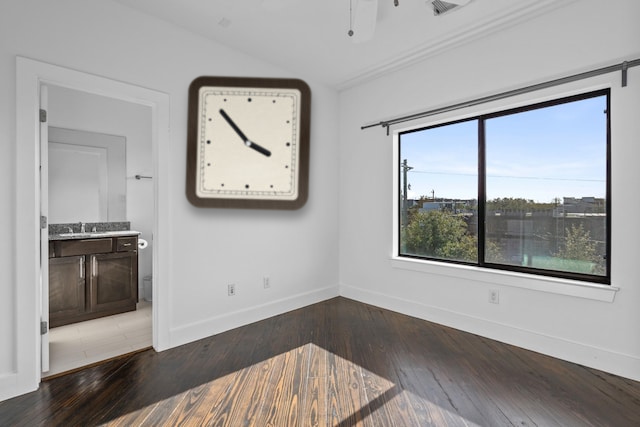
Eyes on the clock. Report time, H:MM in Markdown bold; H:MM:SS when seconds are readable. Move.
**3:53**
